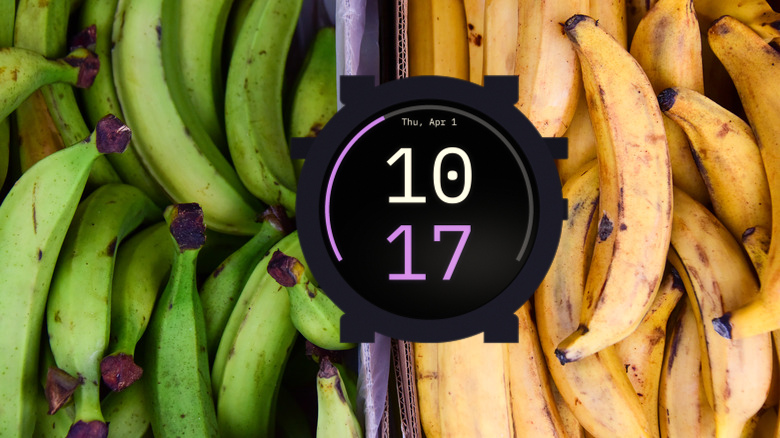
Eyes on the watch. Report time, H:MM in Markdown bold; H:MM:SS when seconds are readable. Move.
**10:17**
